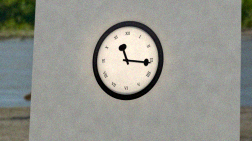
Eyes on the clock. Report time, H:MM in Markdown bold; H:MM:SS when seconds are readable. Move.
**11:16**
